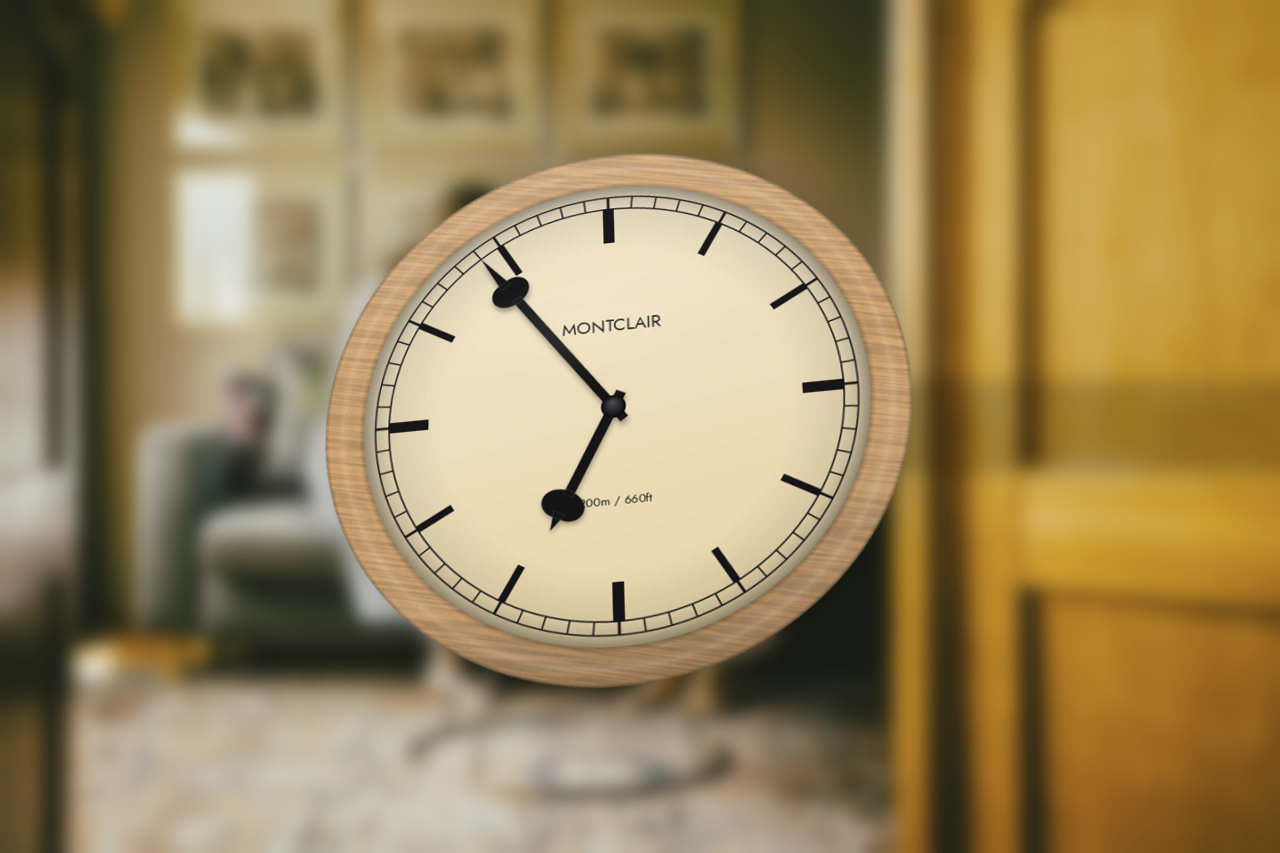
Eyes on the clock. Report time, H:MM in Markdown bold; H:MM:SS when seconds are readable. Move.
**6:54**
